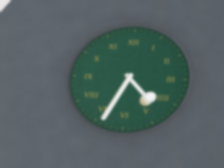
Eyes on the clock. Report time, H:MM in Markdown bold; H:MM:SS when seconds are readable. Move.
**4:34**
